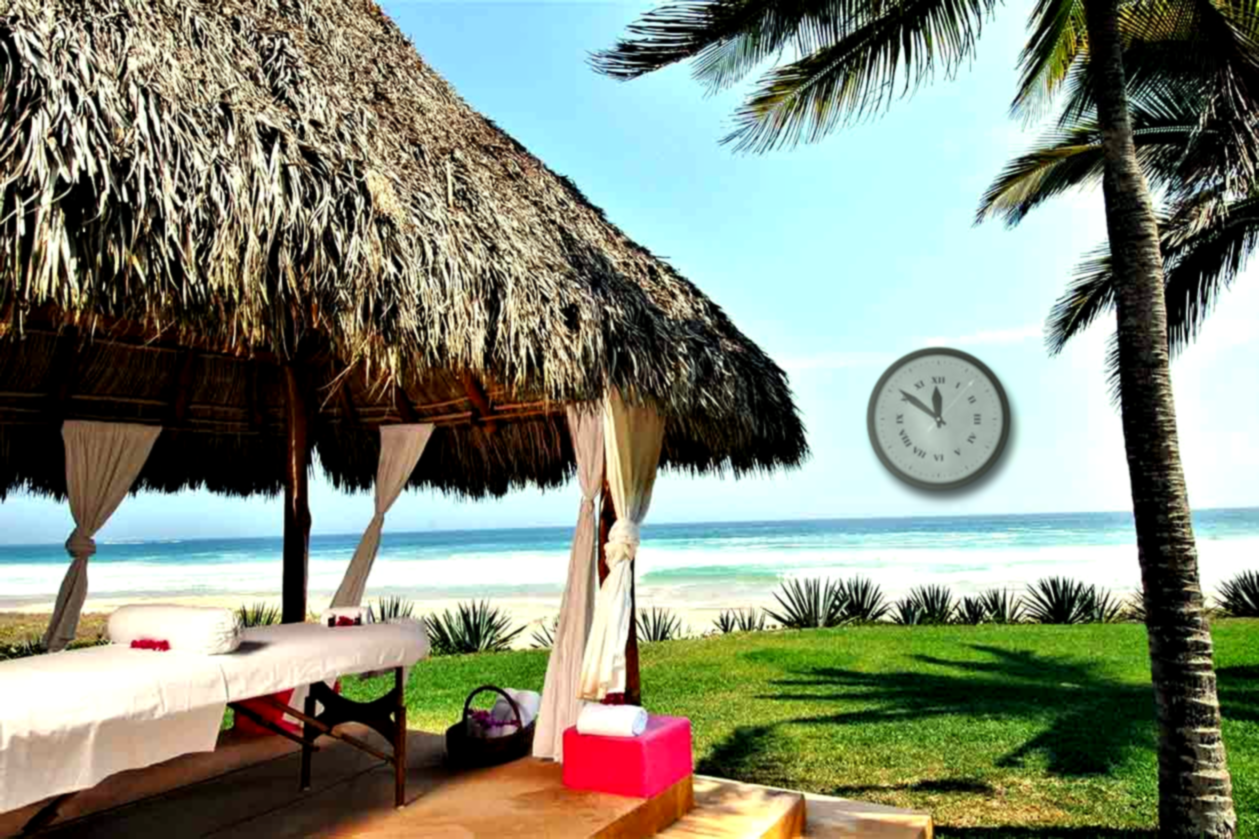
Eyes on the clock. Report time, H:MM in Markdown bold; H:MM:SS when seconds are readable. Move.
**11:51:07**
